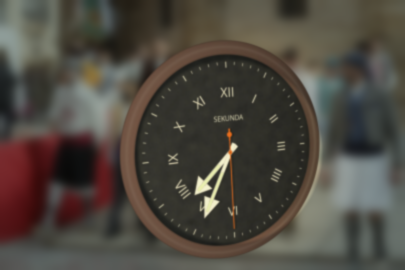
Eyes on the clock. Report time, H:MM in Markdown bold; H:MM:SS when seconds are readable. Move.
**7:34:30**
